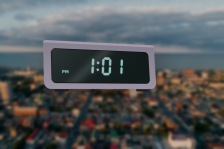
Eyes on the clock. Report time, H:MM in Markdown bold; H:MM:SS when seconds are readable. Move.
**1:01**
